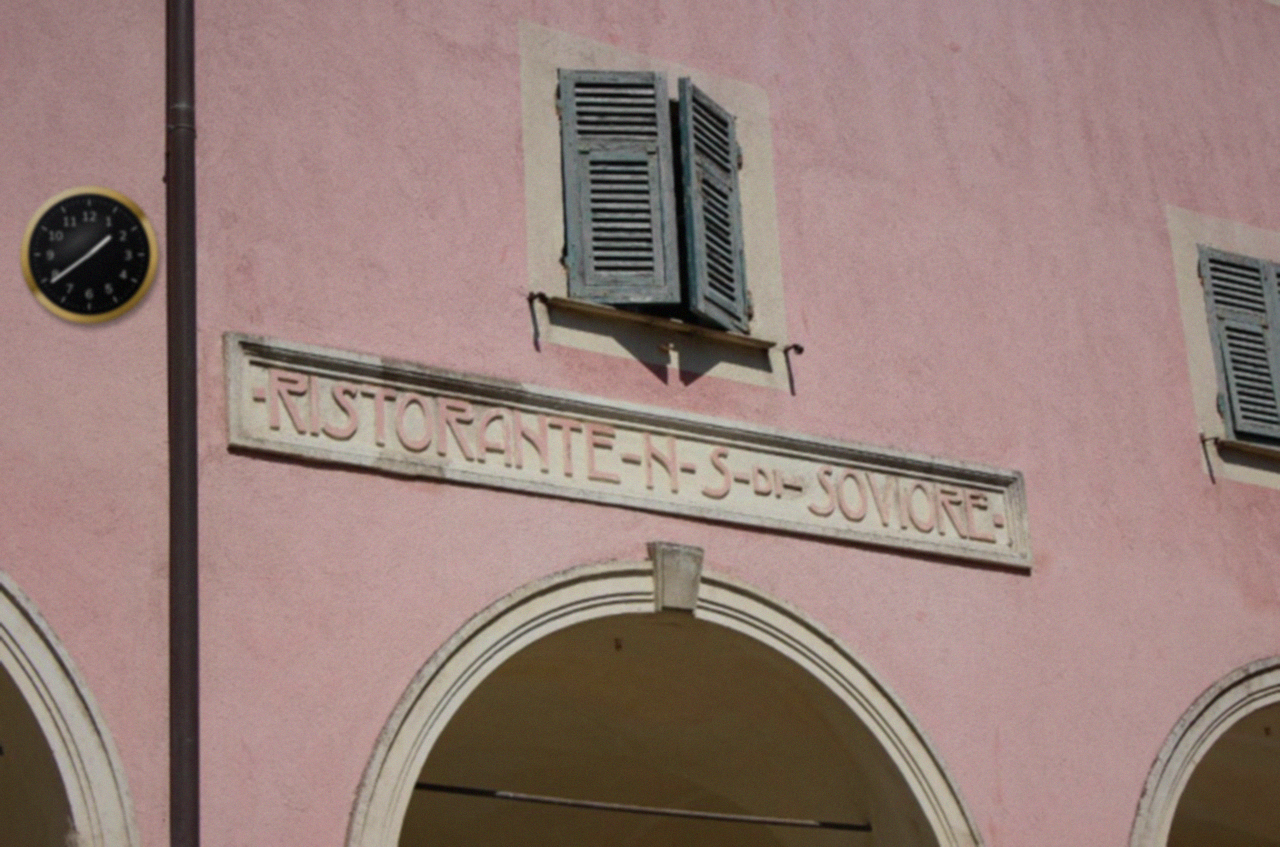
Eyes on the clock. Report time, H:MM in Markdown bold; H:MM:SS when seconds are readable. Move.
**1:39**
